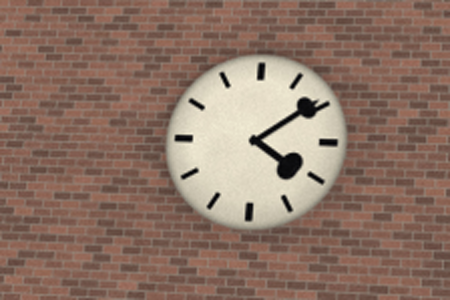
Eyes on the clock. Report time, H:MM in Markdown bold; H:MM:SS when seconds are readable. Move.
**4:09**
